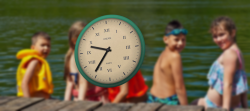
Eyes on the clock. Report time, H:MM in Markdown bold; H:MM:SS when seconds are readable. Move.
**9:36**
